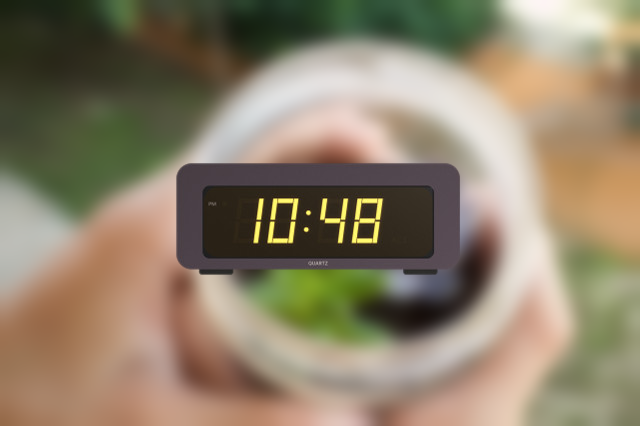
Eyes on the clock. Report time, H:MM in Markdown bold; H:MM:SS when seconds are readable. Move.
**10:48**
